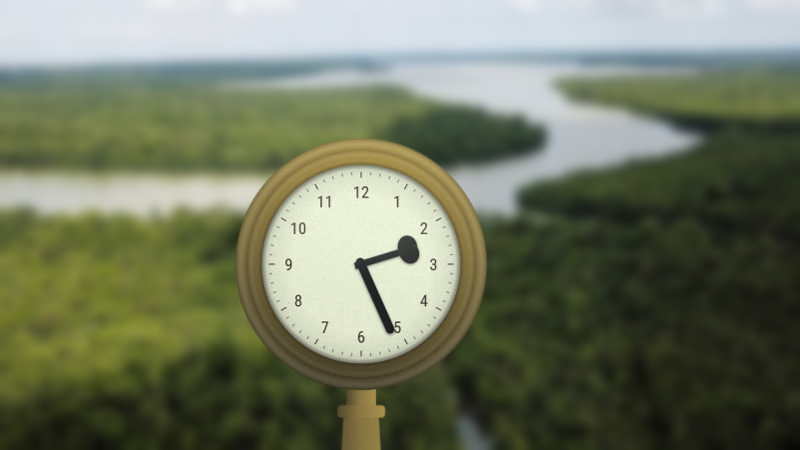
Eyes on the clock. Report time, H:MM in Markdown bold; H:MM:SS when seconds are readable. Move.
**2:26**
